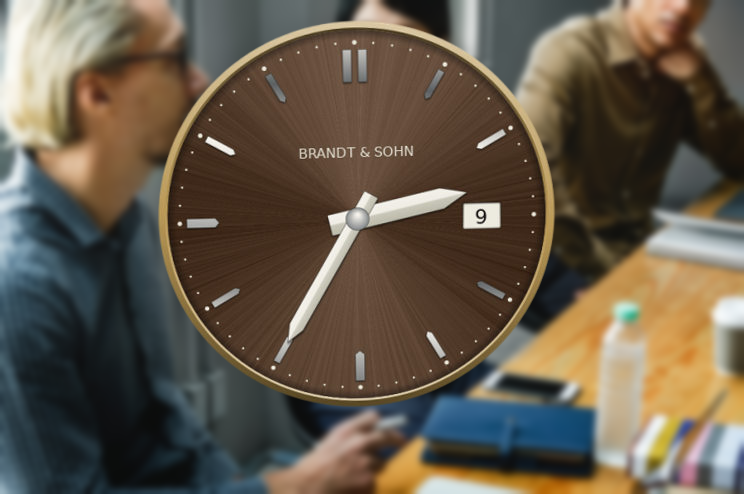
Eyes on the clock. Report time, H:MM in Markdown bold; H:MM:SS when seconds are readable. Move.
**2:35**
